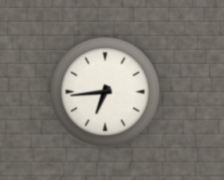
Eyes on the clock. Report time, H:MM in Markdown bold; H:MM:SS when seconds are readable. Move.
**6:44**
